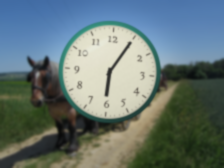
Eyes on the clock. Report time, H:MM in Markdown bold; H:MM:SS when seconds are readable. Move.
**6:05**
